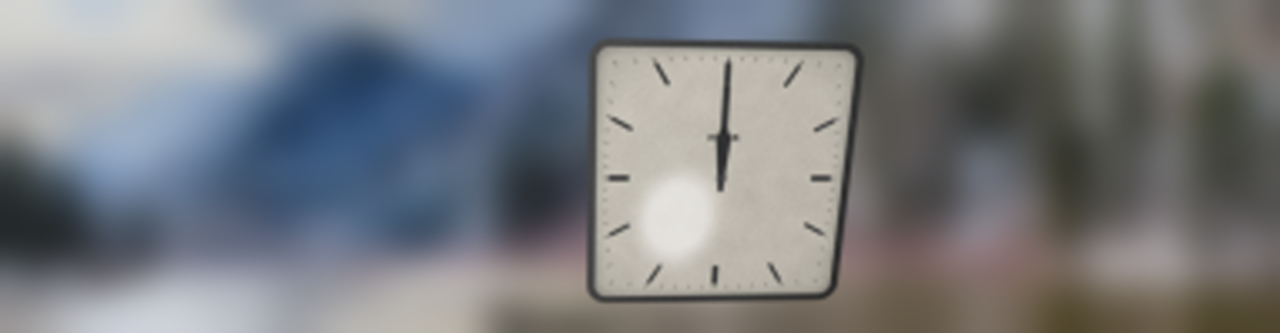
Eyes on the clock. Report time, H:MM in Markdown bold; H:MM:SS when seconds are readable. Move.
**12:00**
